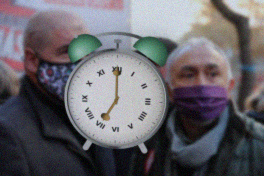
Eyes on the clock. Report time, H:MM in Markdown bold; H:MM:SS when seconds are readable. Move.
**7:00**
